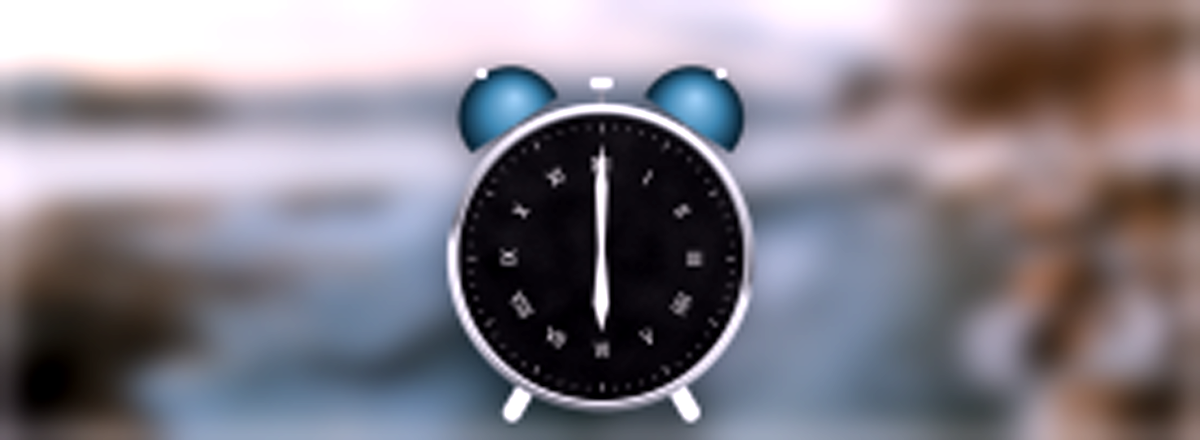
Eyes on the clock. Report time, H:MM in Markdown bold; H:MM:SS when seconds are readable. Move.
**6:00**
